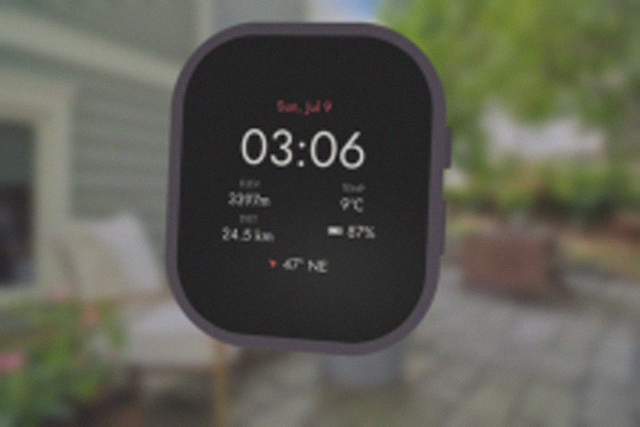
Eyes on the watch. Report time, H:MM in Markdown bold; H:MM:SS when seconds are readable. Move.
**3:06**
